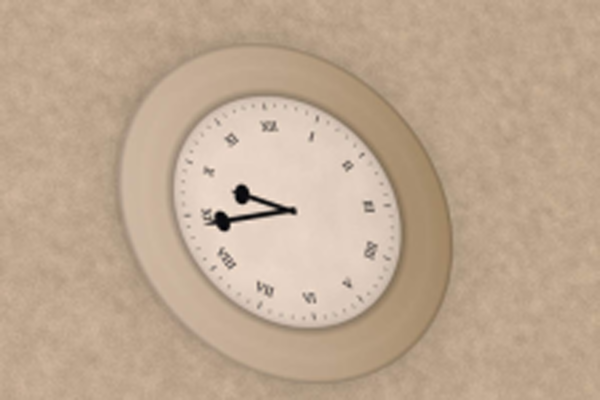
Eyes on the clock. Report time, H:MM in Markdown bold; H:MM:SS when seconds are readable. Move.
**9:44**
